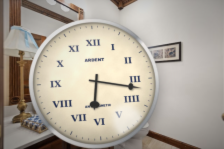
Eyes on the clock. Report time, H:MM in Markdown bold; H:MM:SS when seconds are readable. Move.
**6:17**
